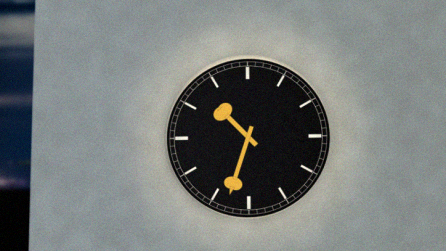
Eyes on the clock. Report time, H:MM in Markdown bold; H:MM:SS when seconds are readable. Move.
**10:33**
